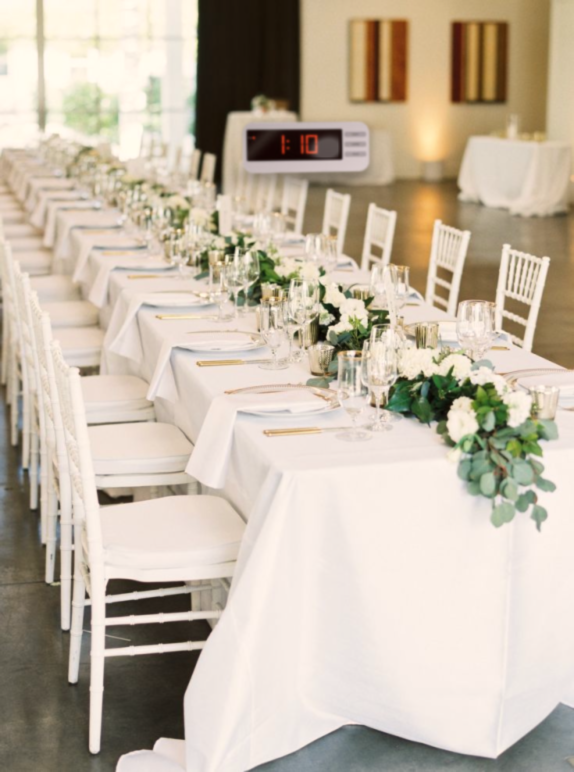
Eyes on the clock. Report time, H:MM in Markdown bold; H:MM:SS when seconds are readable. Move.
**1:10**
